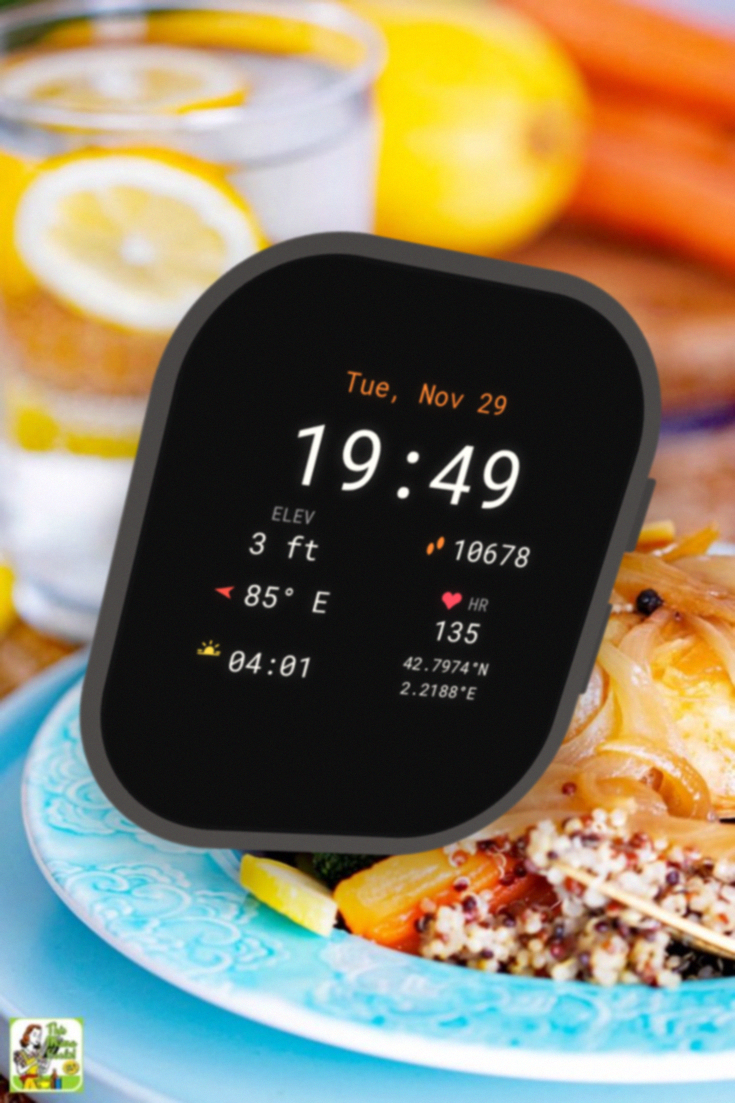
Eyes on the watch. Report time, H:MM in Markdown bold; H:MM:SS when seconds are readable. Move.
**19:49**
